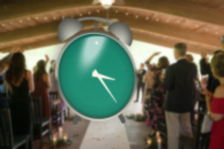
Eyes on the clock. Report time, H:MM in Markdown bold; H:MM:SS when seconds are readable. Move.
**3:24**
